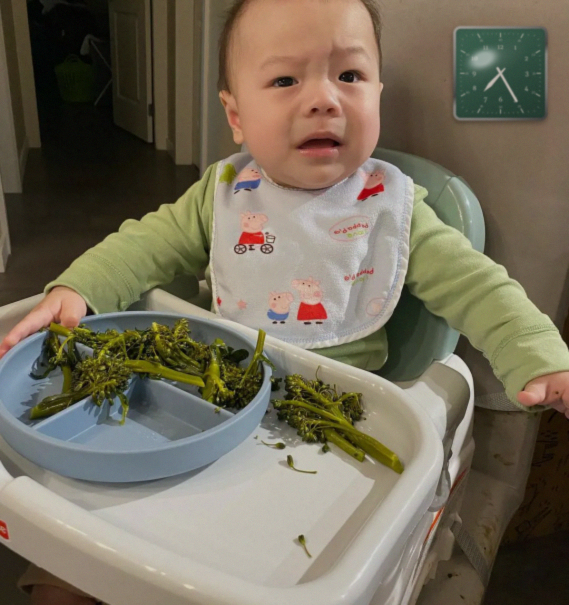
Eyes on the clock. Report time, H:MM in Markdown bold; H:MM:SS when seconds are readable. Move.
**7:25**
